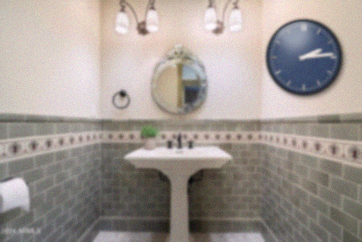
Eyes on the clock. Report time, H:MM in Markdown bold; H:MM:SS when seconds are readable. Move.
**2:14**
